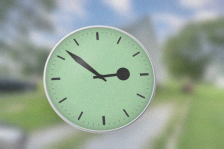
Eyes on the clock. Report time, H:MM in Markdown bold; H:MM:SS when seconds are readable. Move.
**2:52**
